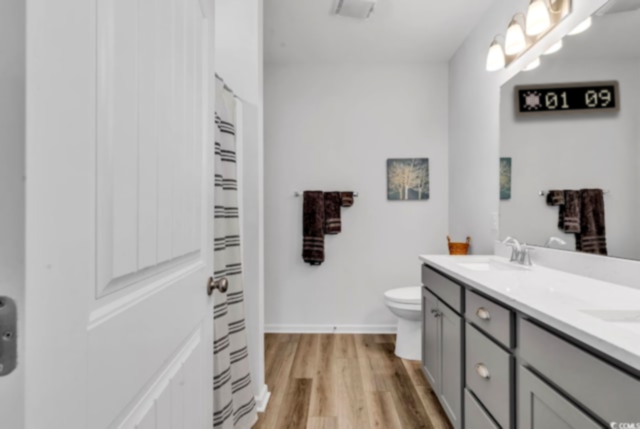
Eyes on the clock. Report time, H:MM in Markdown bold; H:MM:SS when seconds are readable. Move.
**1:09**
